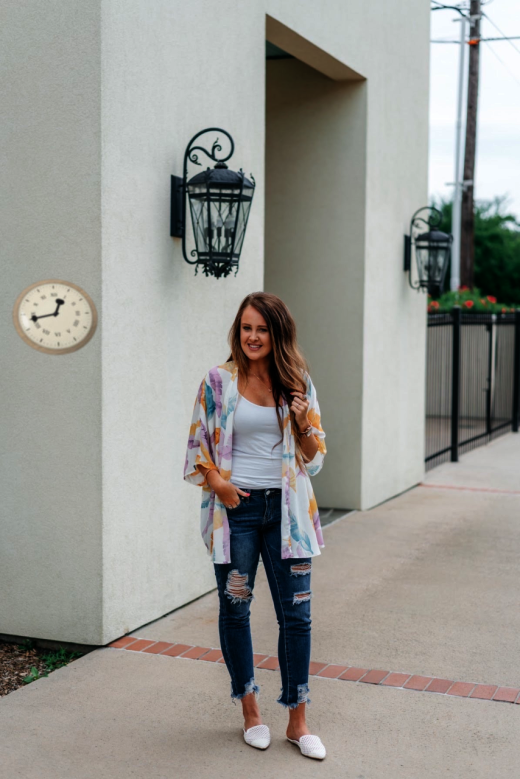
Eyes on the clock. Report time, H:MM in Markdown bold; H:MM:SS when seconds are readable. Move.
**12:43**
